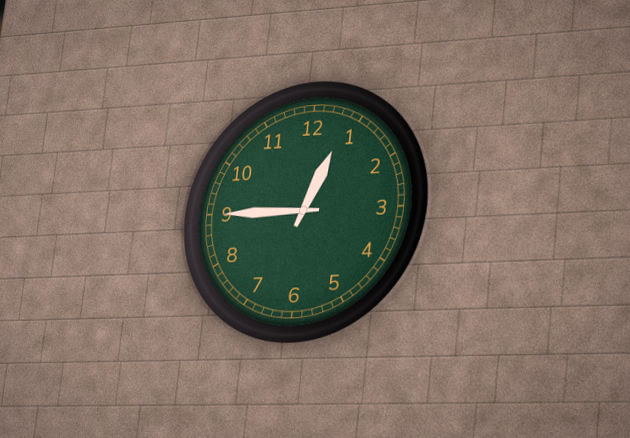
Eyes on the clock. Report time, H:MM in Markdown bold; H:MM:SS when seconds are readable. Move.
**12:45**
